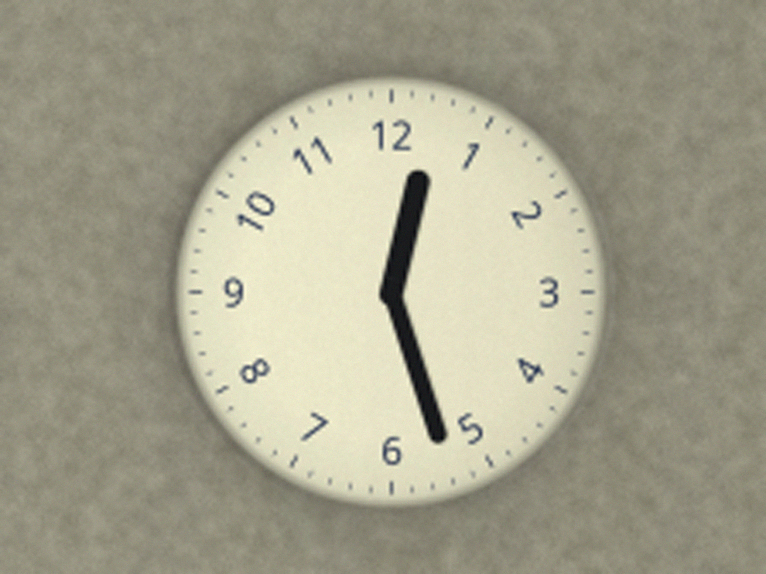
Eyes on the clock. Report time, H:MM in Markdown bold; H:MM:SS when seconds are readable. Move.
**12:27**
